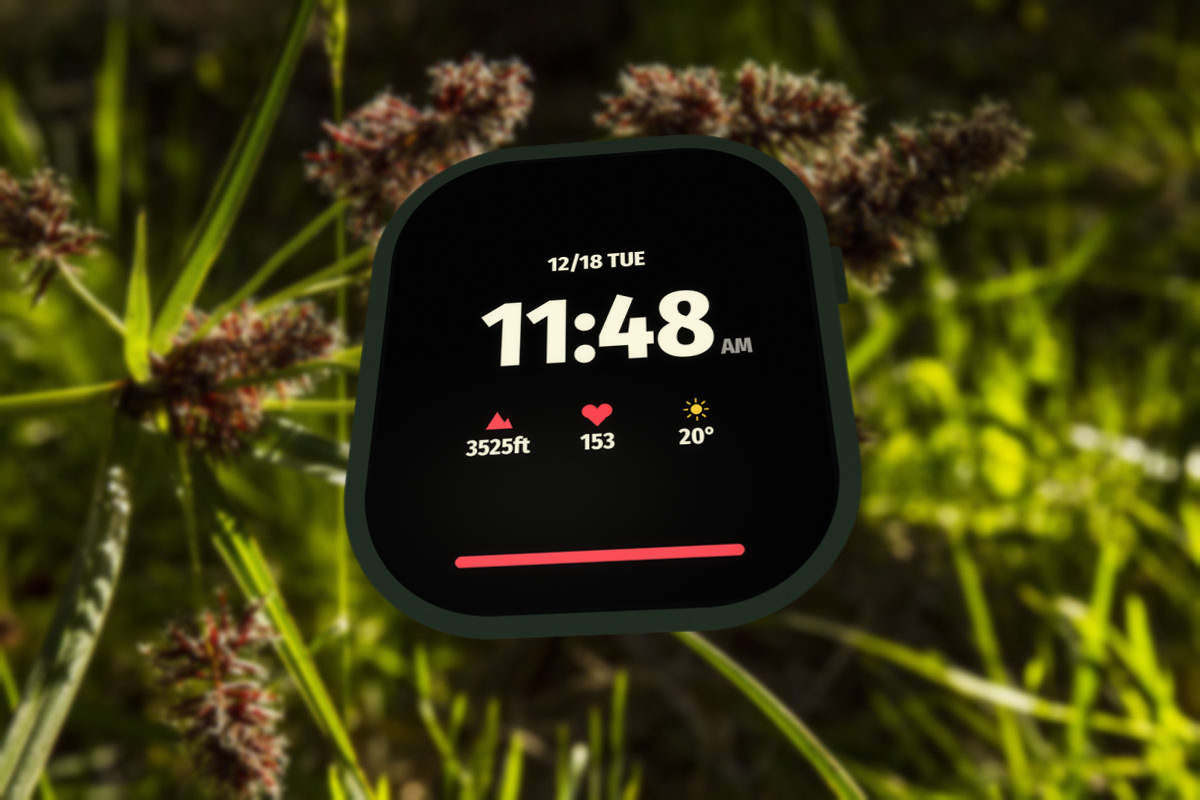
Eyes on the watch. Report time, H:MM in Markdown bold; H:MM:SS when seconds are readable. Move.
**11:48**
